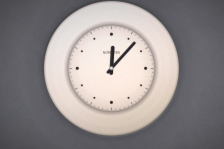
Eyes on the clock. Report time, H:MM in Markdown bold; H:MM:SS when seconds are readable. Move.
**12:07**
